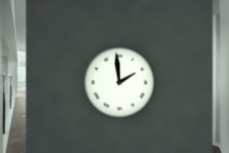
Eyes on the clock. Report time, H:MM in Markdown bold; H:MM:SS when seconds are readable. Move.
**1:59**
